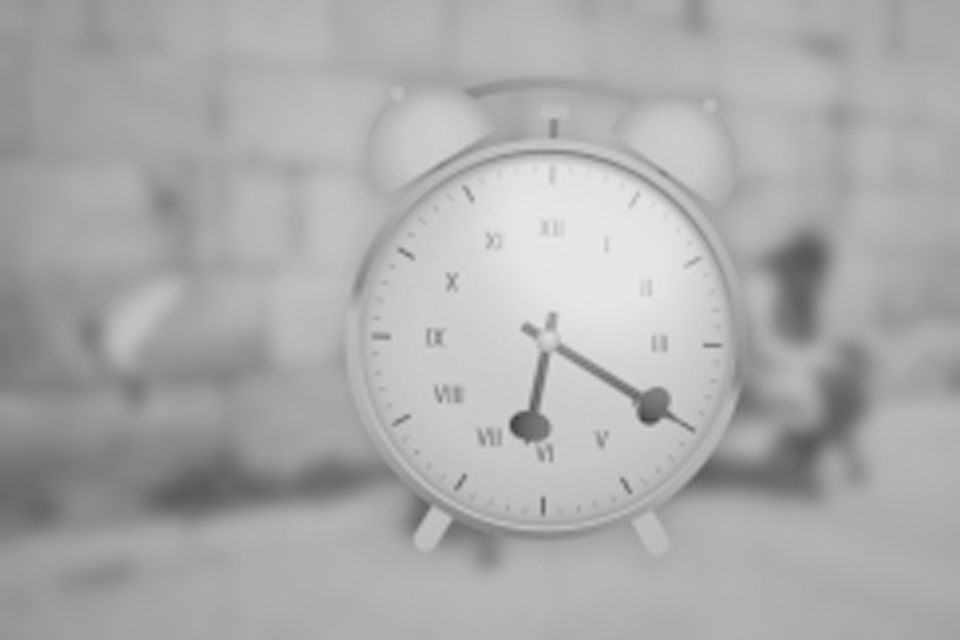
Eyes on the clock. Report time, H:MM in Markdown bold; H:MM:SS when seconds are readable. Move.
**6:20**
